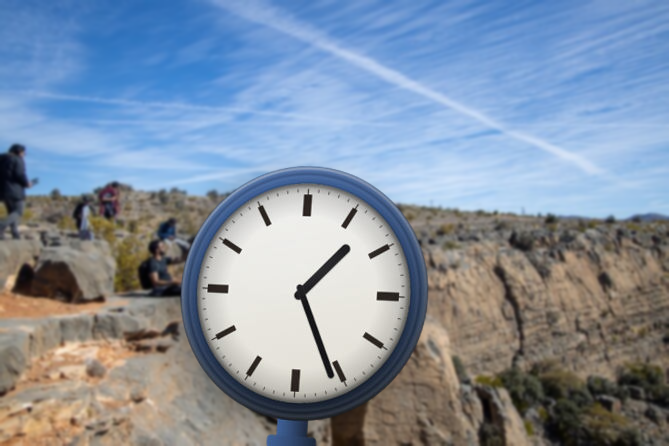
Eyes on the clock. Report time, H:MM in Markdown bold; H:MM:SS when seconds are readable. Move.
**1:26**
